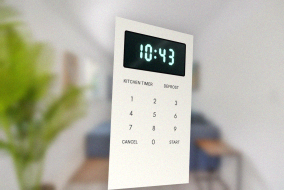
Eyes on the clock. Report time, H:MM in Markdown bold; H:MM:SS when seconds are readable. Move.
**10:43**
